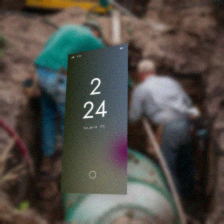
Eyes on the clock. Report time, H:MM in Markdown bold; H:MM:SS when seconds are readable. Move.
**2:24**
